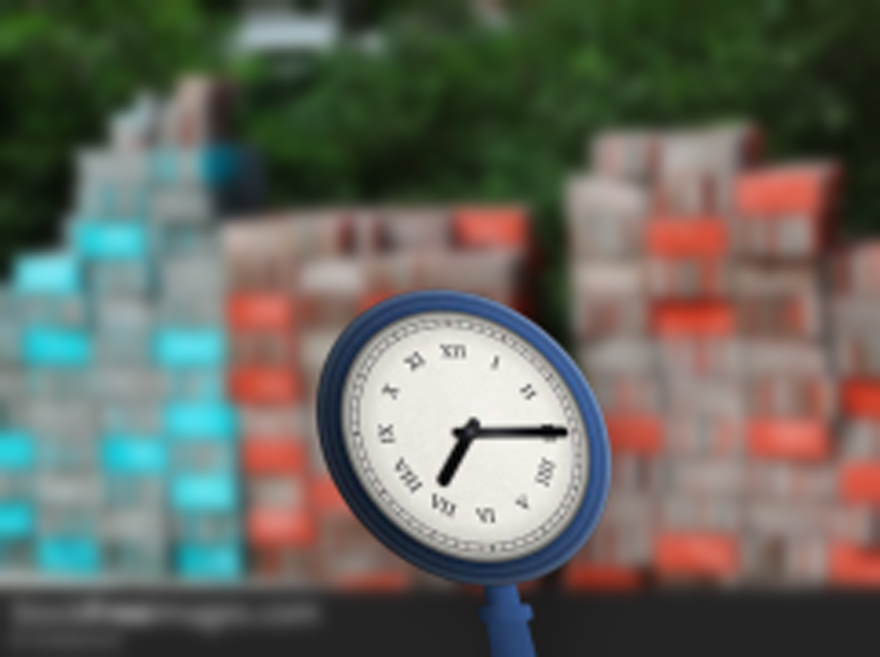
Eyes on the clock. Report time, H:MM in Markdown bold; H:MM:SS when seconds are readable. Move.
**7:15**
